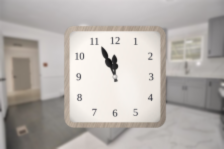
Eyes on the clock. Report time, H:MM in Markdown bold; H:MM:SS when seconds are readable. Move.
**11:56**
